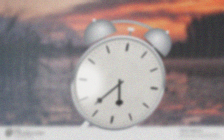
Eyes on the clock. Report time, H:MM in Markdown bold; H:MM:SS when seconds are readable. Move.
**5:37**
